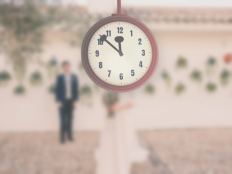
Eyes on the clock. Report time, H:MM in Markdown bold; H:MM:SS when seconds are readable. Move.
**11:52**
